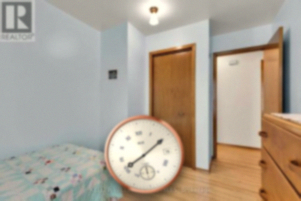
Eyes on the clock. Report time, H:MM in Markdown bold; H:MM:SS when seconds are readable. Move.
**8:10**
